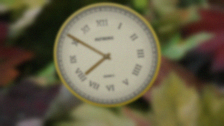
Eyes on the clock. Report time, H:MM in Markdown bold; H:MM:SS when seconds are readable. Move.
**7:51**
